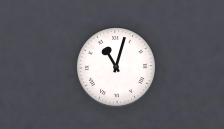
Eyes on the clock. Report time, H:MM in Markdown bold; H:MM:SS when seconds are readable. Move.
**11:03**
